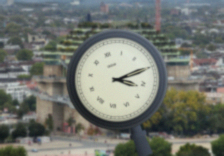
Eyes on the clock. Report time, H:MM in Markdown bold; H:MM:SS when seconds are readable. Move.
**4:15**
